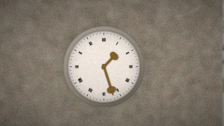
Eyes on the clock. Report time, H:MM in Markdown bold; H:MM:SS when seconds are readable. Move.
**1:27**
